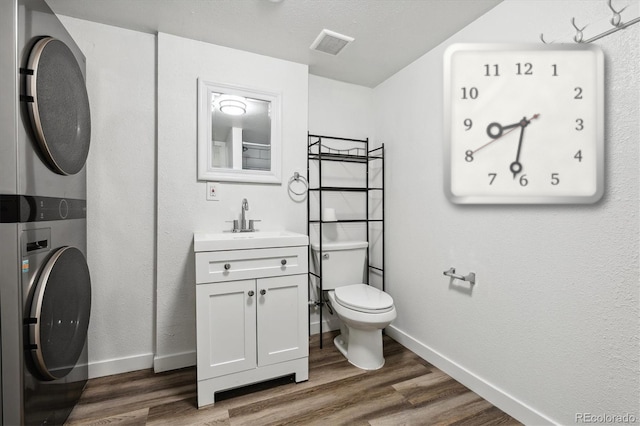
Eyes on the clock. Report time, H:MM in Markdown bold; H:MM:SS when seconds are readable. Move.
**8:31:40**
